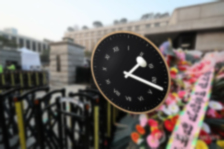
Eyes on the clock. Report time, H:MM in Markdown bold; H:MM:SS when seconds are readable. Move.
**2:22**
